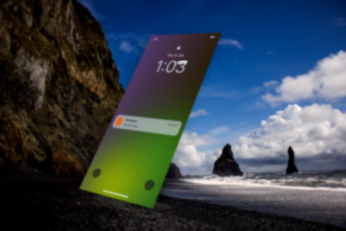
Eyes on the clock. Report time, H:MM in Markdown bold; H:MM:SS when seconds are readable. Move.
**1:03**
